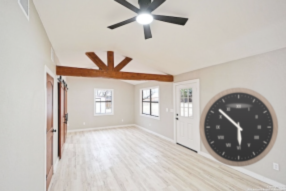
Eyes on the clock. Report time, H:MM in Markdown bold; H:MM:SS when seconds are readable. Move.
**5:52**
